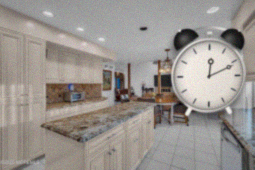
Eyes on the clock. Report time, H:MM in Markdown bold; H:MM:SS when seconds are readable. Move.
**12:11**
